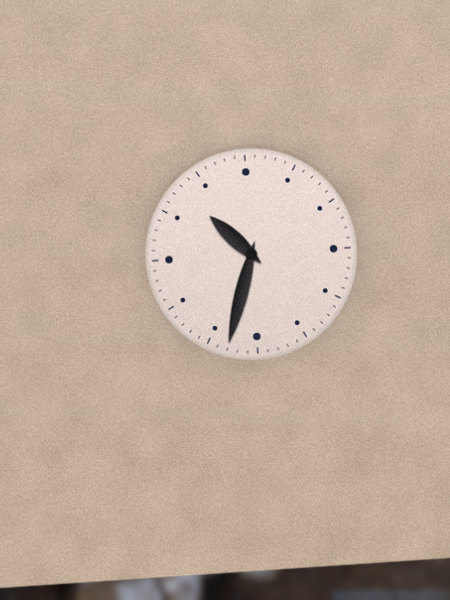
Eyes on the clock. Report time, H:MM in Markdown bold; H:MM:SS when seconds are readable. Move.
**10:33**
